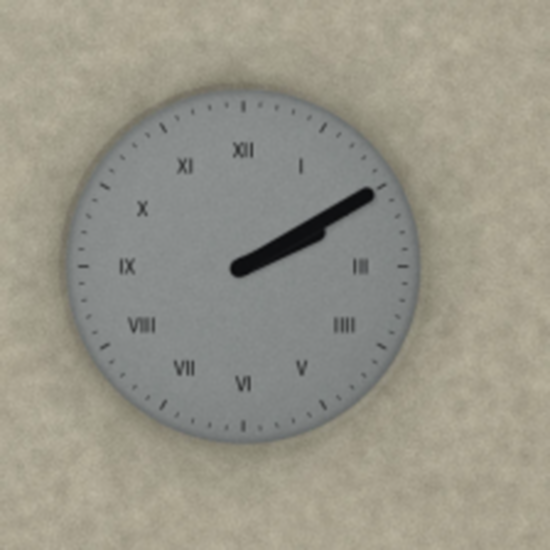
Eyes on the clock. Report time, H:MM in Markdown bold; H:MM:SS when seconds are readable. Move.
**2:10**
